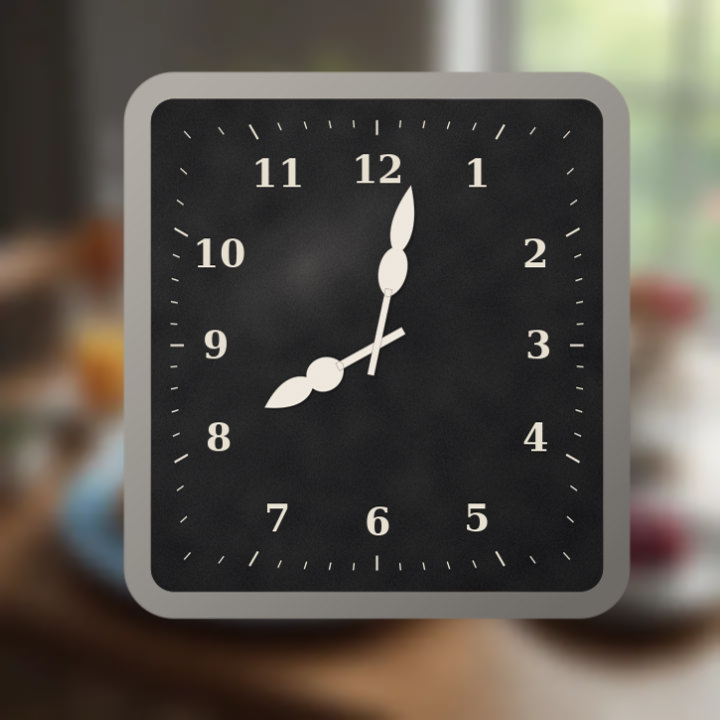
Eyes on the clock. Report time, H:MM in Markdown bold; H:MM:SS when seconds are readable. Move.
**8:02**
